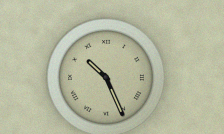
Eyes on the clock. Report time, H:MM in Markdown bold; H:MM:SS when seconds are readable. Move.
**10:26**
